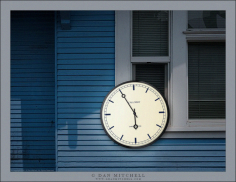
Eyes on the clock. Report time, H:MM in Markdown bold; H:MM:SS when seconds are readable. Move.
**5:55**
